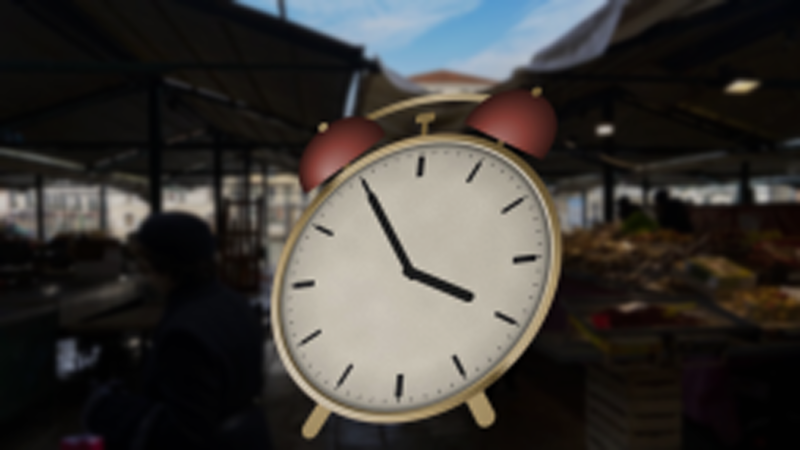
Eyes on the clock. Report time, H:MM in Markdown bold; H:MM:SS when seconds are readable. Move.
**3:55**
